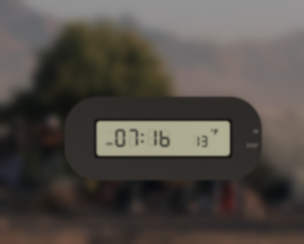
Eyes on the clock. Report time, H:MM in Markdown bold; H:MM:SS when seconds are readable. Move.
**7:16**
